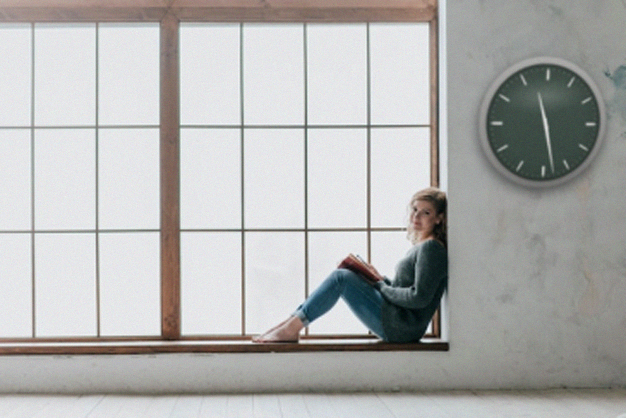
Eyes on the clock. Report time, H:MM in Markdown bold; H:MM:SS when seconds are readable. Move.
**11:28**
